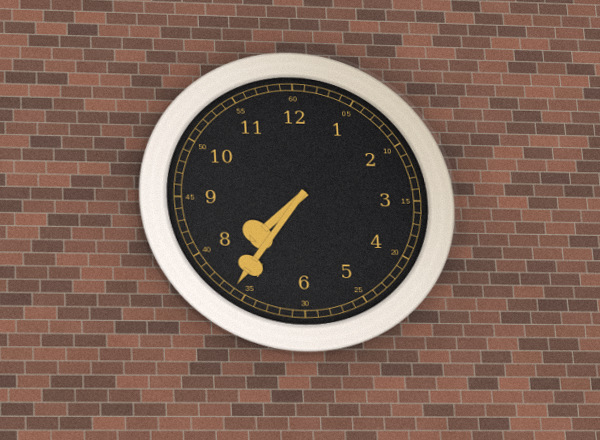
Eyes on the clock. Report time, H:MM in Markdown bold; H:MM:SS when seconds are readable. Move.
**7:36**
